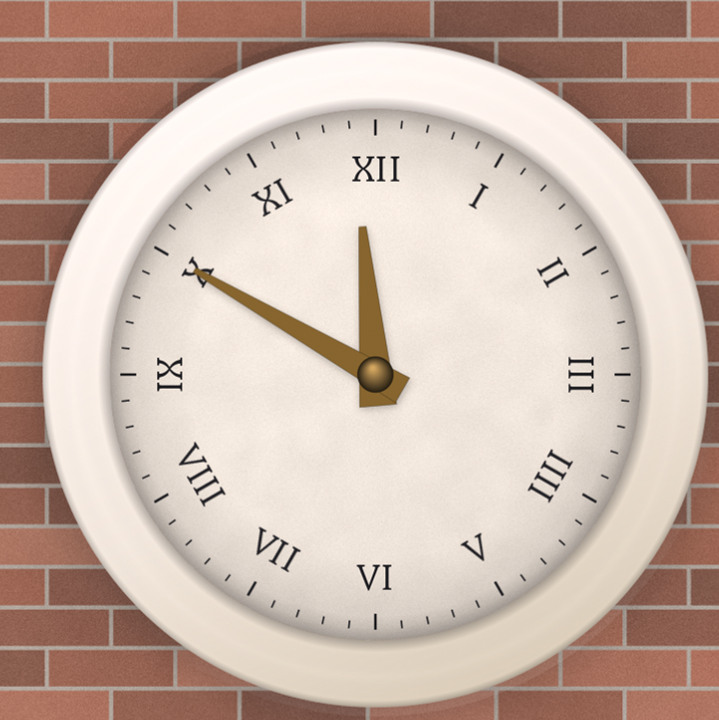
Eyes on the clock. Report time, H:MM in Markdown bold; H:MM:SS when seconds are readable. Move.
**11:50**
